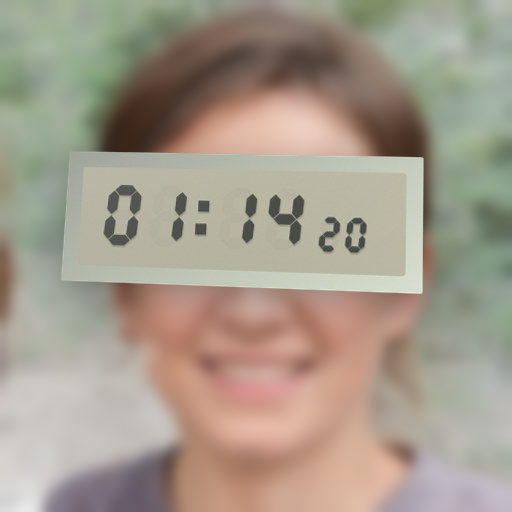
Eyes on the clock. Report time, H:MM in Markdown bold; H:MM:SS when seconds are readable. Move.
**1:14:20**
